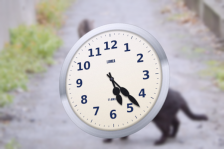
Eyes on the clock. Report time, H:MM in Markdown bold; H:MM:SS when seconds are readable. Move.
**5:23**
